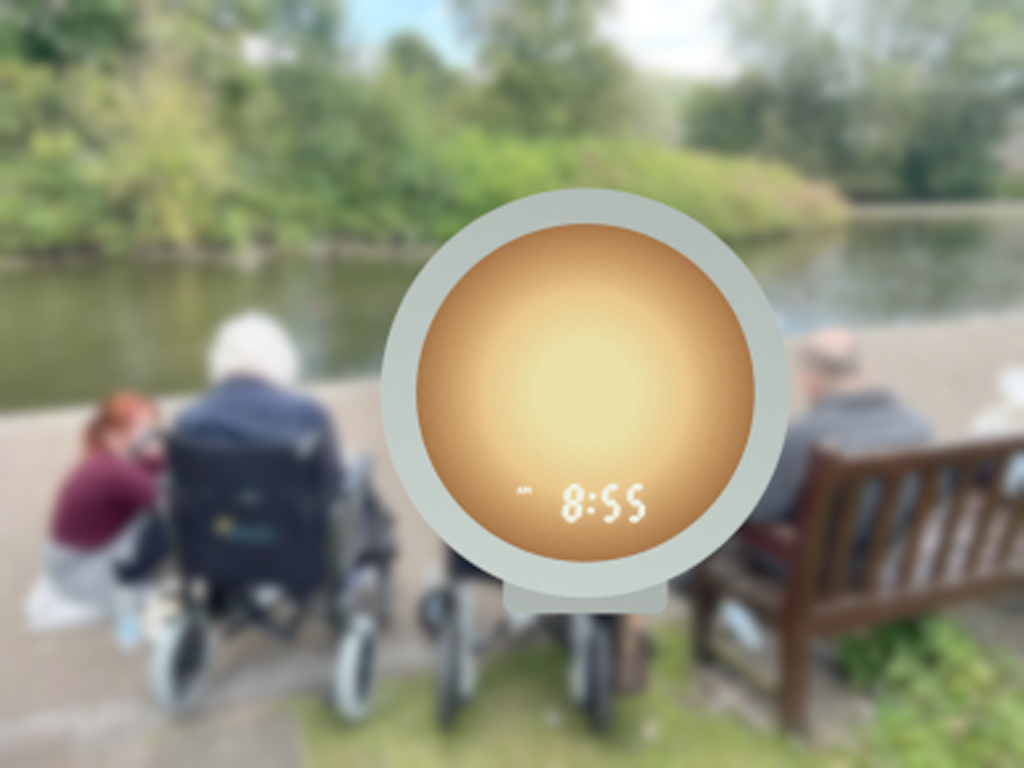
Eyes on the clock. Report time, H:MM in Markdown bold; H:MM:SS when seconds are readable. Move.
**8:55**
